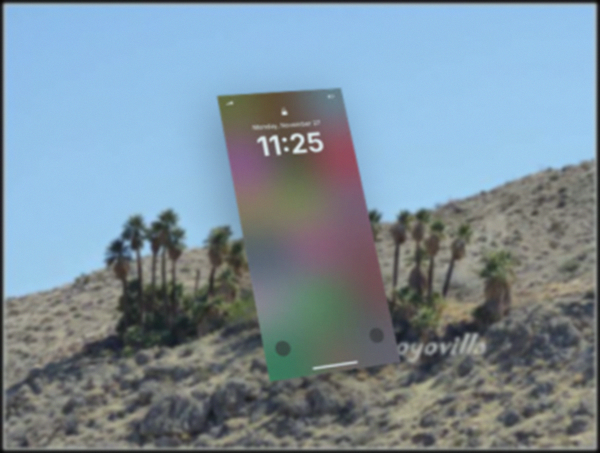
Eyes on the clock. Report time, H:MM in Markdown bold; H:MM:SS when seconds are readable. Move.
**11:25**
